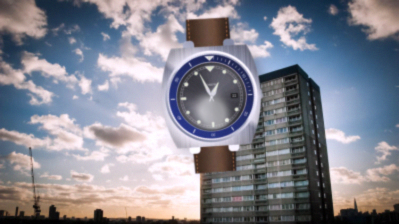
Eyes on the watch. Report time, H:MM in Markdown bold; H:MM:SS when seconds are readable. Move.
**12:56**
